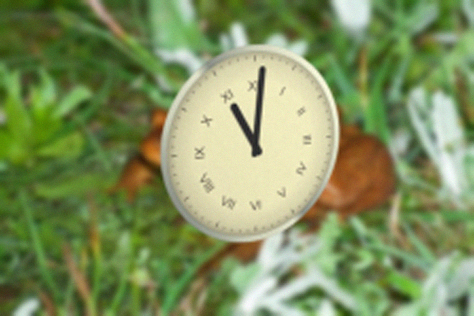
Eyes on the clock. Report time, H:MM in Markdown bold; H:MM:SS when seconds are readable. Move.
**11:01**
